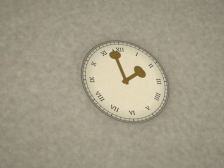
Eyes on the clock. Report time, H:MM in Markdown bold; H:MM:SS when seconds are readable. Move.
**1:58**
